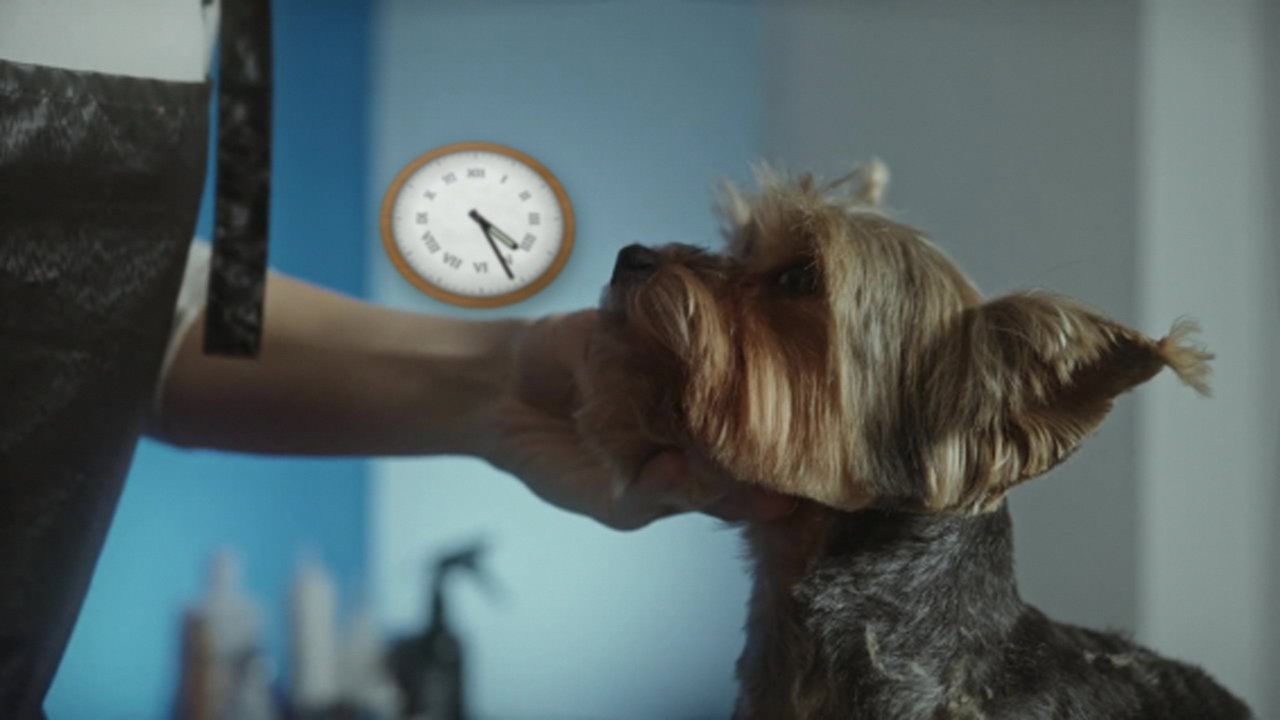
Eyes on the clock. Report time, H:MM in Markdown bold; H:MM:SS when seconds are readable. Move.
**4:26**
